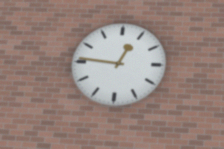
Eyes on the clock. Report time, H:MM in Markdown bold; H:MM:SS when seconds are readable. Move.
**12:46**
